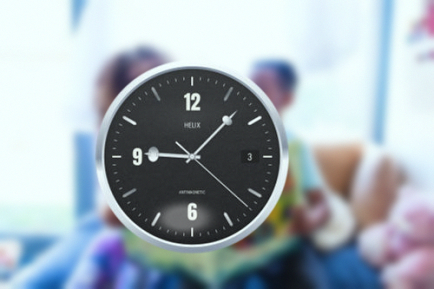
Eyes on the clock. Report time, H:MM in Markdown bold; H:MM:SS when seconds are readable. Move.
**9:07:22**
